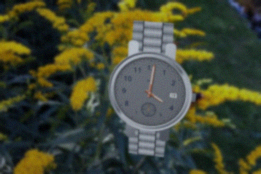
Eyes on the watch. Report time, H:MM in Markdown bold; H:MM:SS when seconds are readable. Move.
**4:01**
